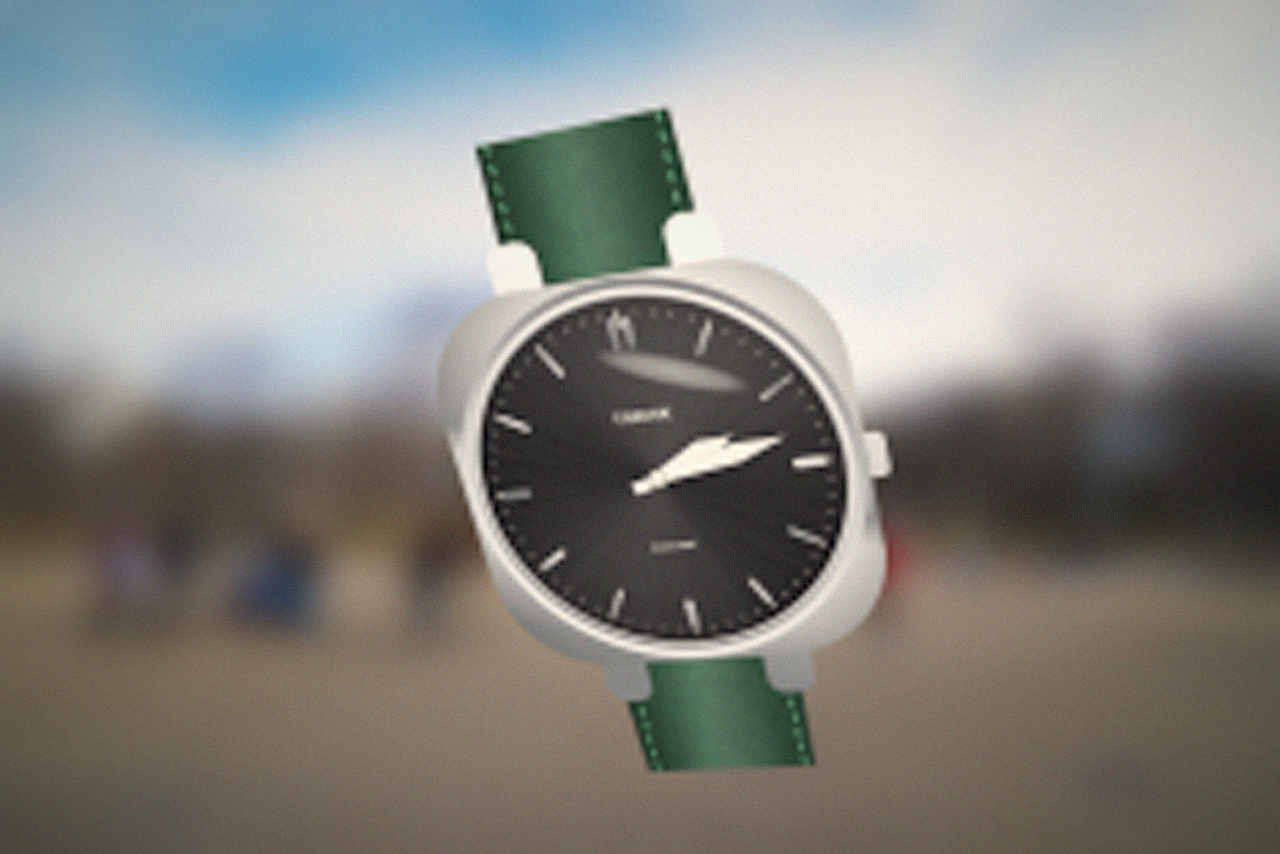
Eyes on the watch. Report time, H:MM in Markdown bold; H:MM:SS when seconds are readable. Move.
**2:13**
